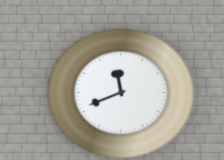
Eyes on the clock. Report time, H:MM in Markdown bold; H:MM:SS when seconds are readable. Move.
**11:41**
